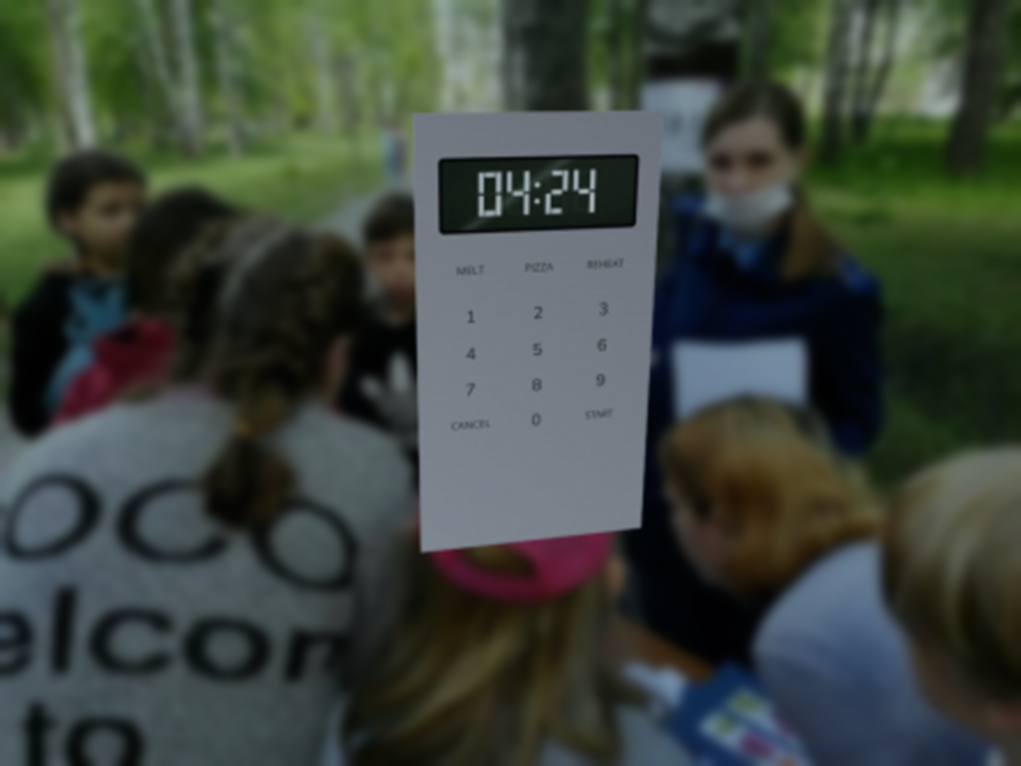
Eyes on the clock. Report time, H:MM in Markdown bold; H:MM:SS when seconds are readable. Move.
**4:24**
